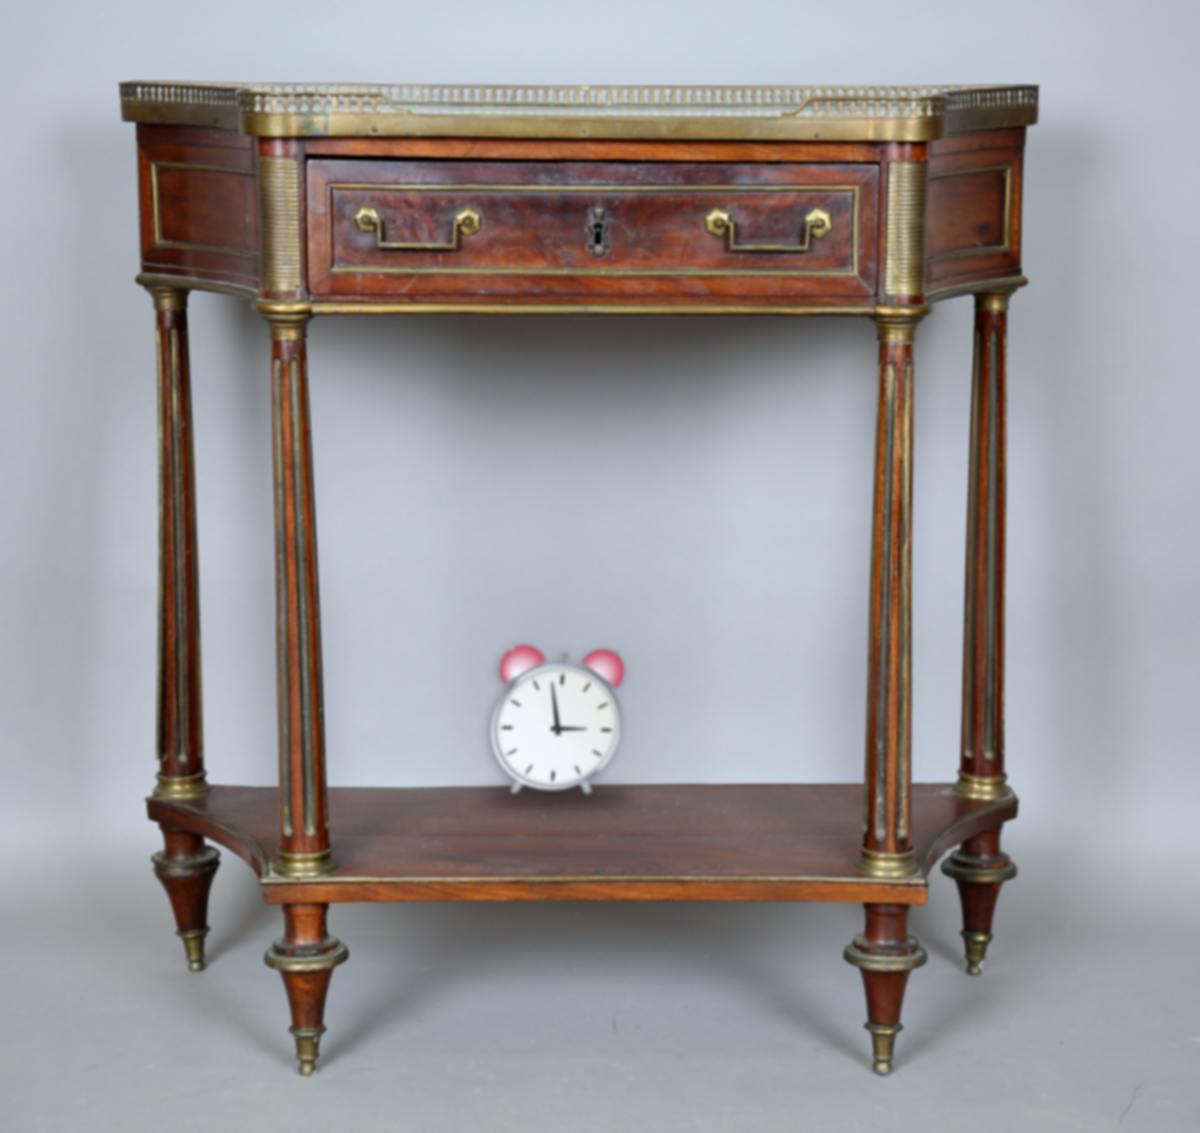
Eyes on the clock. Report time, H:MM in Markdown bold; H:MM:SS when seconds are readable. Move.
**2:58**
